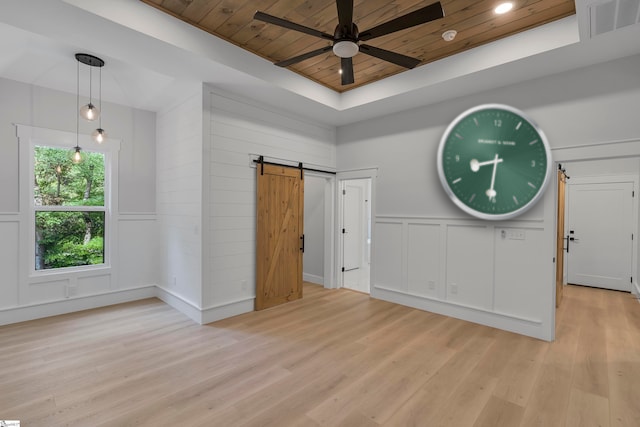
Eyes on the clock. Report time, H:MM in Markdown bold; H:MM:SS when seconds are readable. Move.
**8:31**
